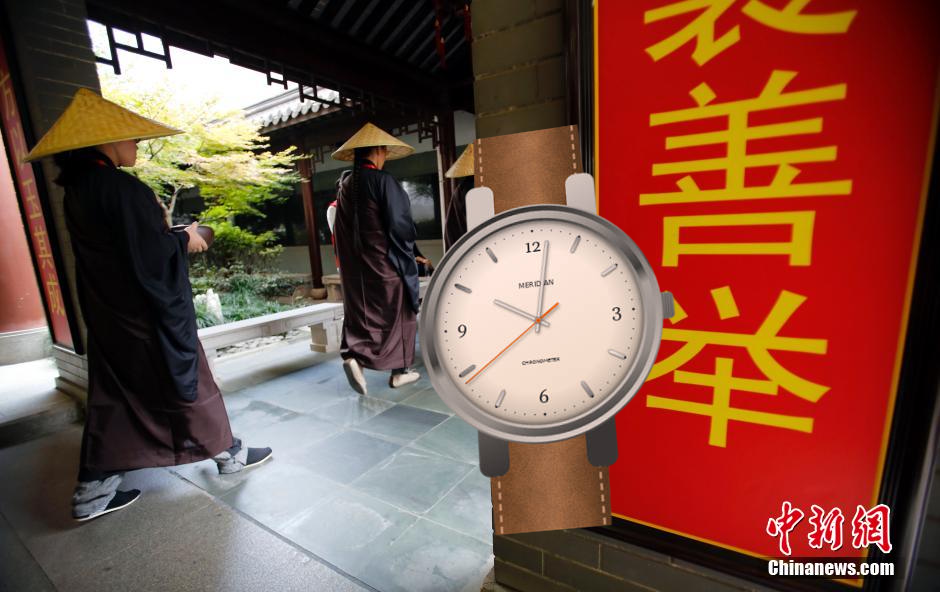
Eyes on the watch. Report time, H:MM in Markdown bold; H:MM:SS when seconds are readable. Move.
**10:01:39**
